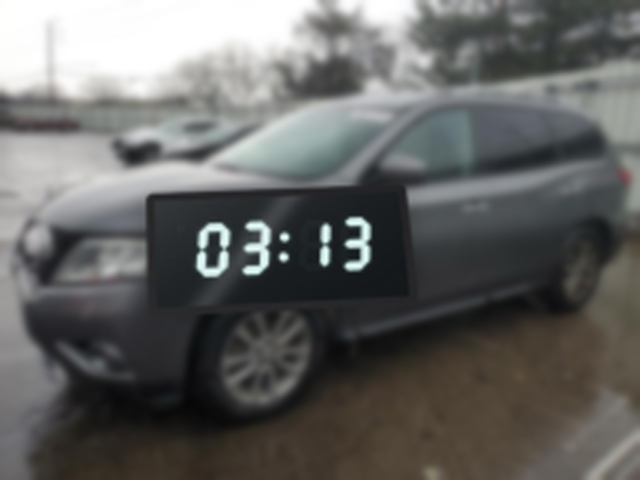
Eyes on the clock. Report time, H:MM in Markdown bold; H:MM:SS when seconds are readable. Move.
**3:13**
